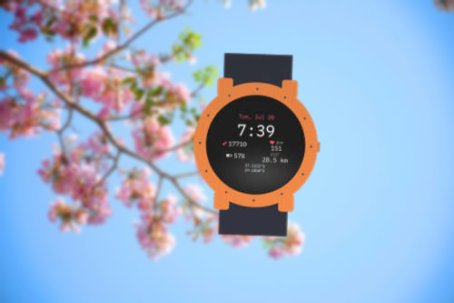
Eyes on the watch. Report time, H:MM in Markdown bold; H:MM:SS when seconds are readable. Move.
**7:39**
